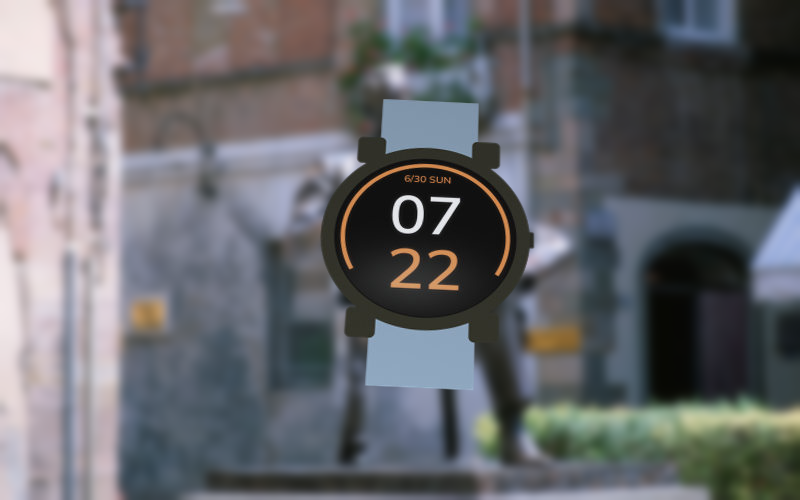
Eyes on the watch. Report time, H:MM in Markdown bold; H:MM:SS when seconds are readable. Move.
**7:22**
